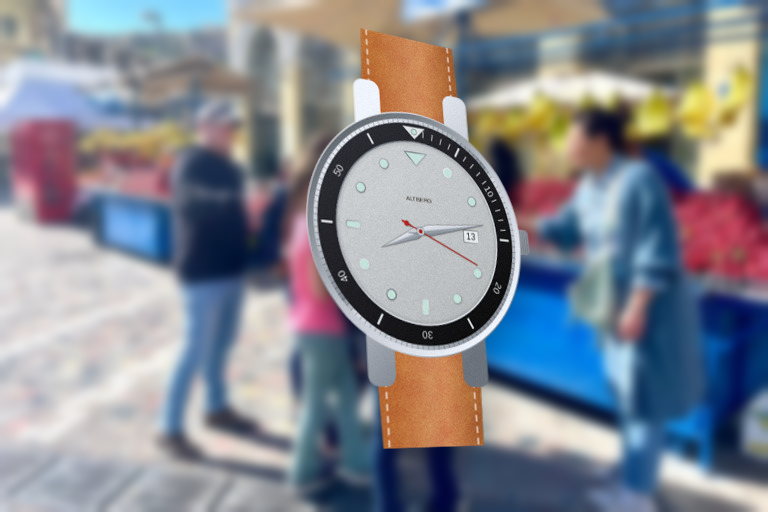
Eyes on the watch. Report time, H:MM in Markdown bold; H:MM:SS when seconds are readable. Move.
**8:13:19**
